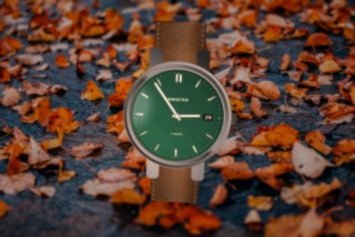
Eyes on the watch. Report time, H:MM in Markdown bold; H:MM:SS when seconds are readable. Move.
**2:54**
